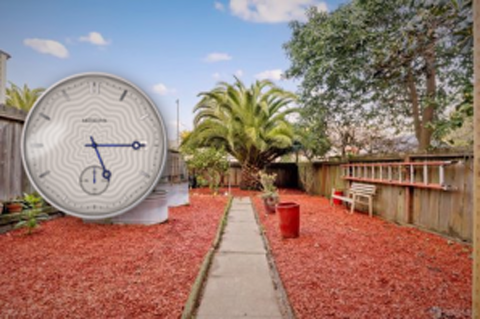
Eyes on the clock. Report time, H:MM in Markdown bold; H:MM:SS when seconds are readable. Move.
**5:15**
